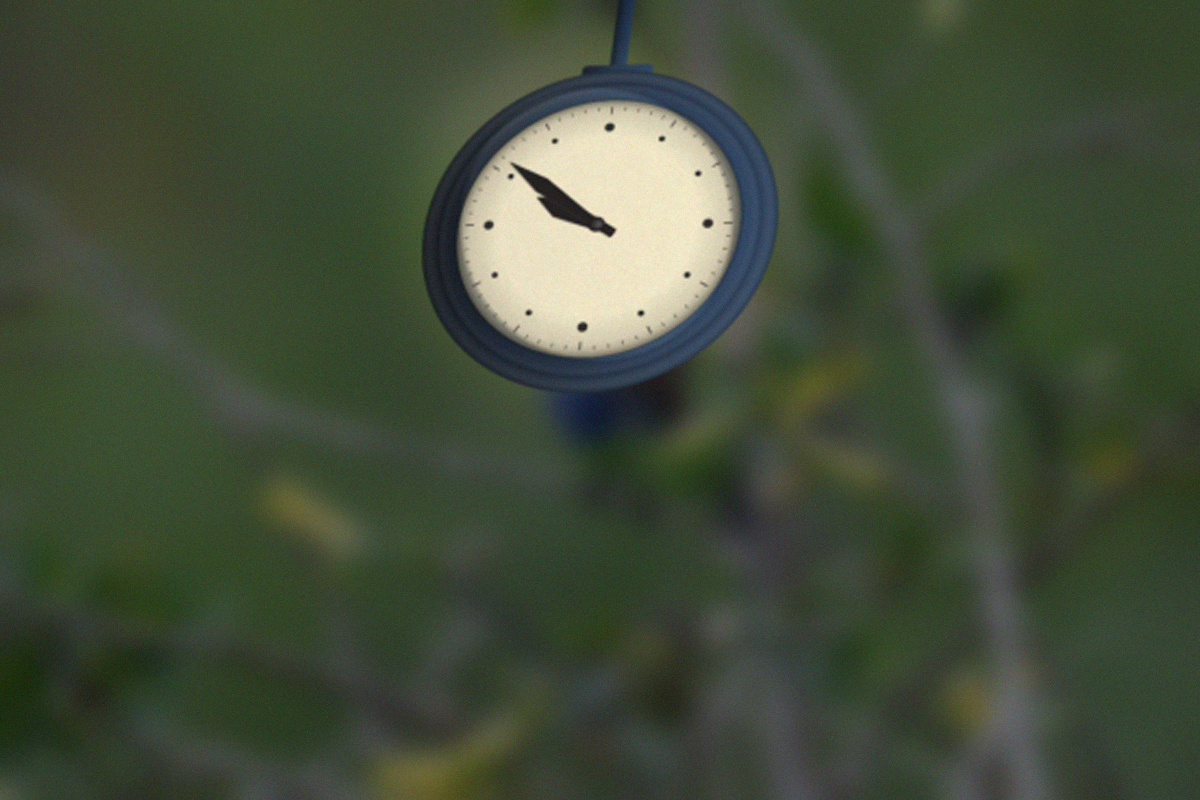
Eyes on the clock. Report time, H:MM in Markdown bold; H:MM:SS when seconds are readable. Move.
**9:51**
